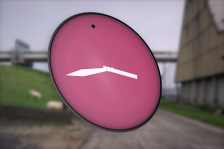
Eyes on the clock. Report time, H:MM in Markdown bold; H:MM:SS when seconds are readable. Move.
**3:45**
